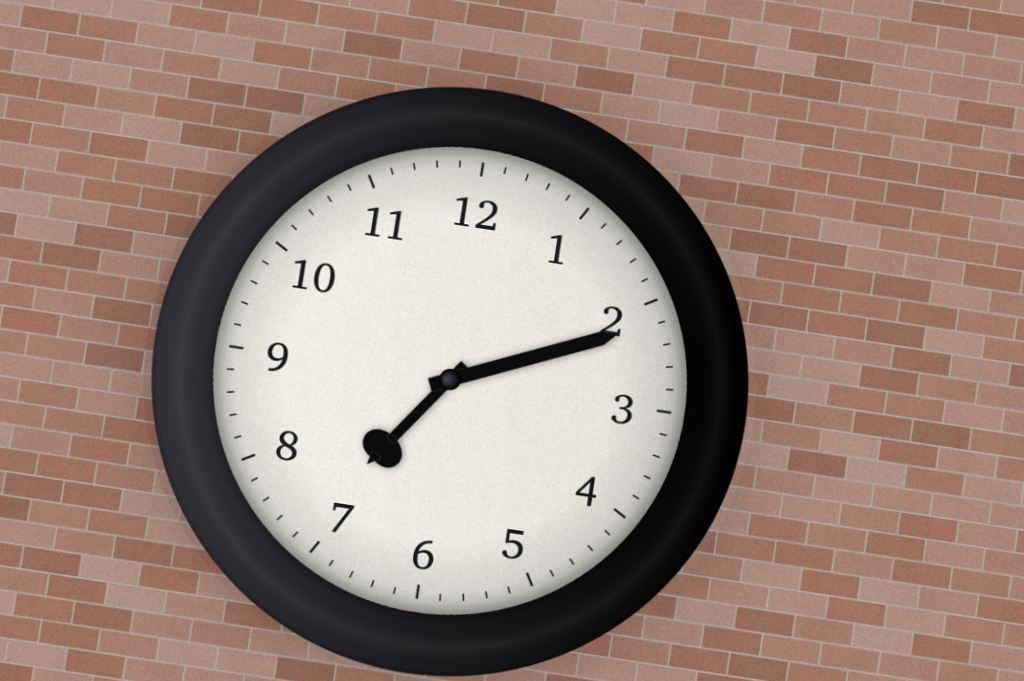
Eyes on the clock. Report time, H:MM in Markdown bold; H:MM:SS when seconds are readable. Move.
**7:11**
